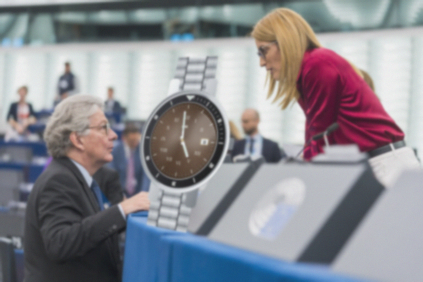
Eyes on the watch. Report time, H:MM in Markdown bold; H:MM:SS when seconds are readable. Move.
**4:59**
